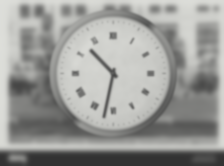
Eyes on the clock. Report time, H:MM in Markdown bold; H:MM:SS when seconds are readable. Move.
**10:32**
